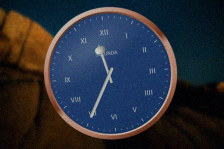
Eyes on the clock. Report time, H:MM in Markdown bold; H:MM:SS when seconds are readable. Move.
**11:35**
